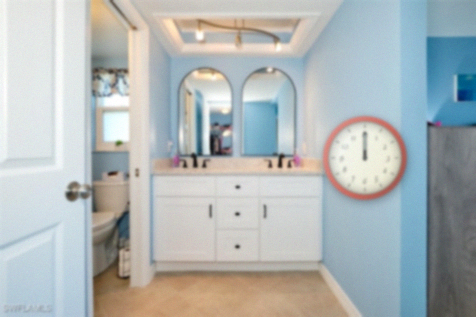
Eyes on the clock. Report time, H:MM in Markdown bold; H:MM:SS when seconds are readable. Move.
**12:00**
